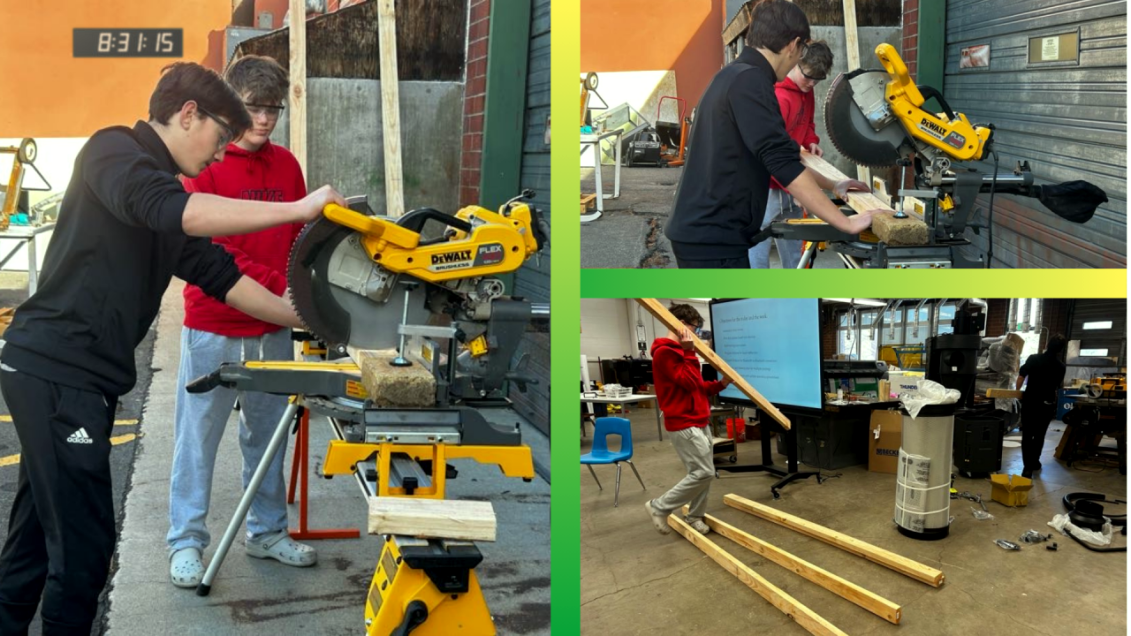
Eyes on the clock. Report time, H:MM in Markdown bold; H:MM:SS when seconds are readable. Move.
**8:31:15**
